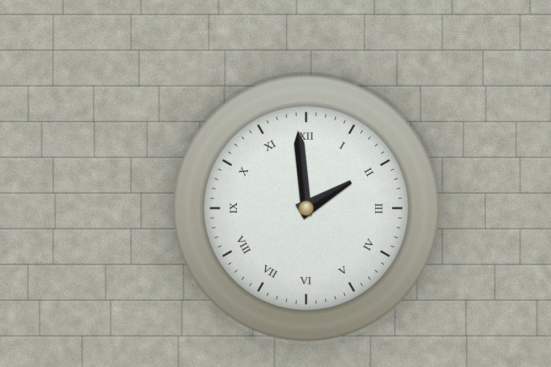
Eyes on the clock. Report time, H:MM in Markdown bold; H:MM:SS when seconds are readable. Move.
**1:59**
